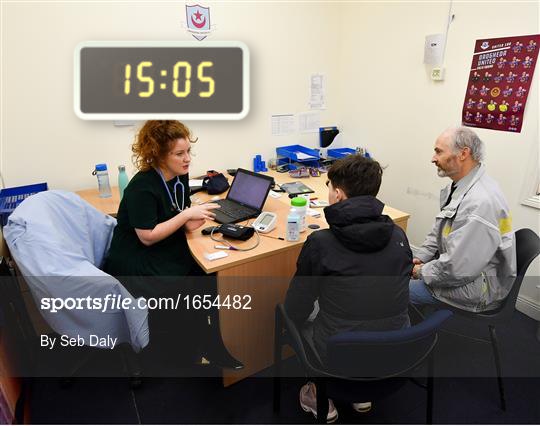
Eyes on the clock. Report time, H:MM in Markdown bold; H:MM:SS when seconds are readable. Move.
**15:05**
